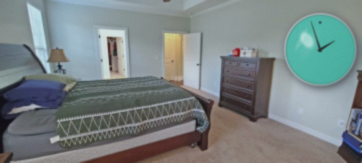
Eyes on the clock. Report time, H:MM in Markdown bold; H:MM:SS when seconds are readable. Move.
**1:57**
